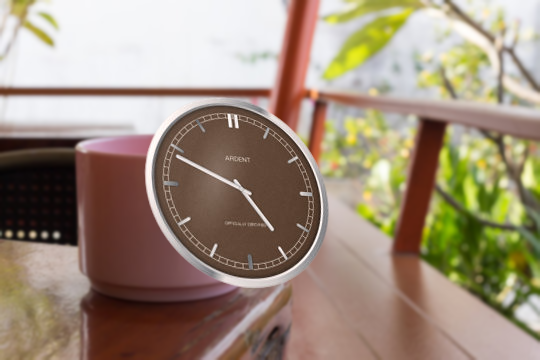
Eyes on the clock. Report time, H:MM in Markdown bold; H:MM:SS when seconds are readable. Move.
**4:49**
